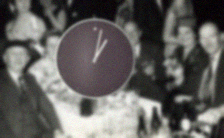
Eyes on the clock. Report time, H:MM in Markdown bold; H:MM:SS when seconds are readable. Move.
**1:02**
